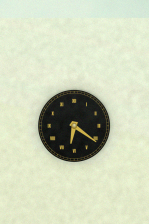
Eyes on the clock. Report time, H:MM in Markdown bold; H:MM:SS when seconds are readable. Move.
**6:21**
